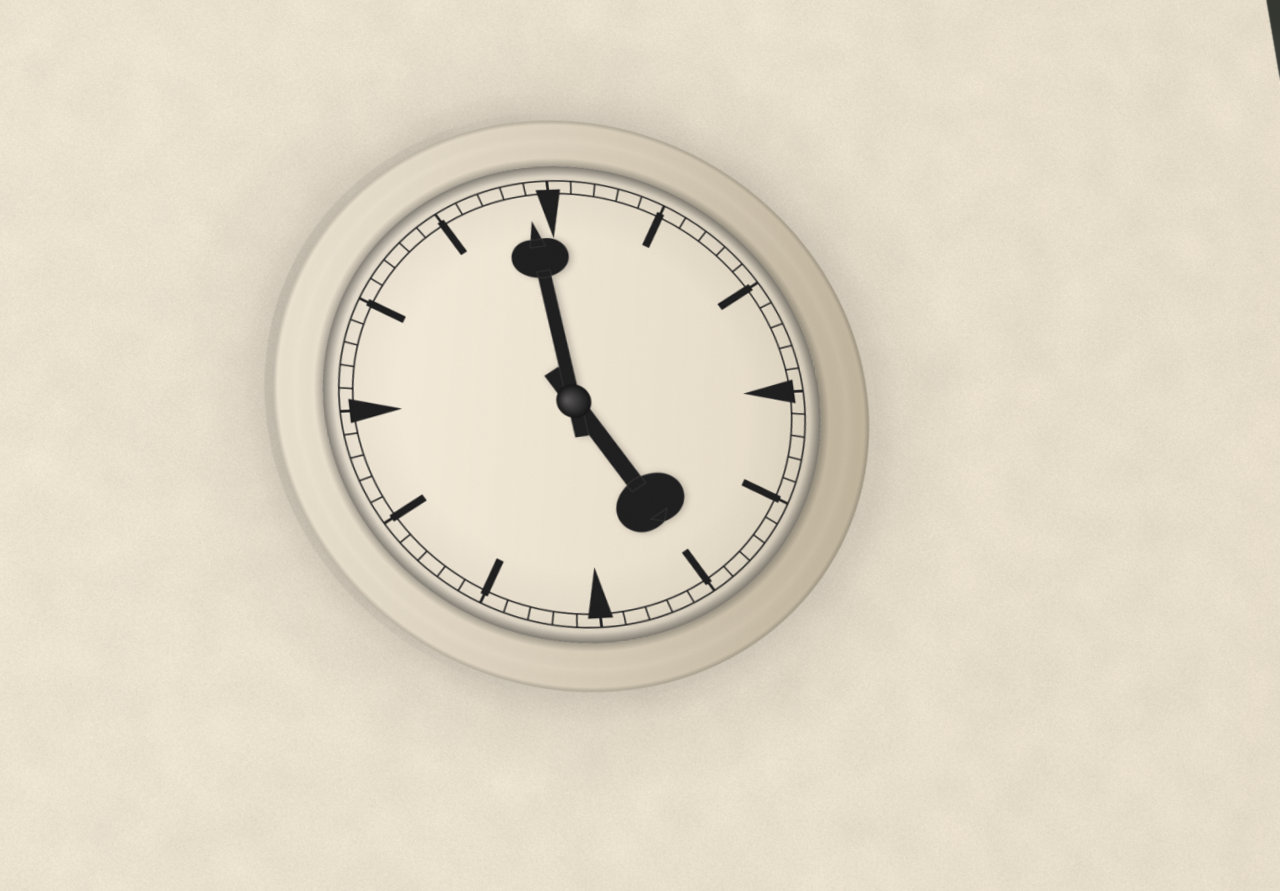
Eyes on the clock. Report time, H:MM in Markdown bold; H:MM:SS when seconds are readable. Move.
**4:59**
